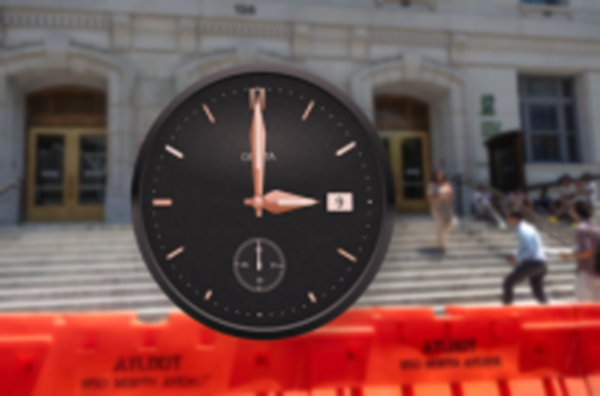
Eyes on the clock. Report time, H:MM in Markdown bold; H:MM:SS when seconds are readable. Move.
**3:00**
